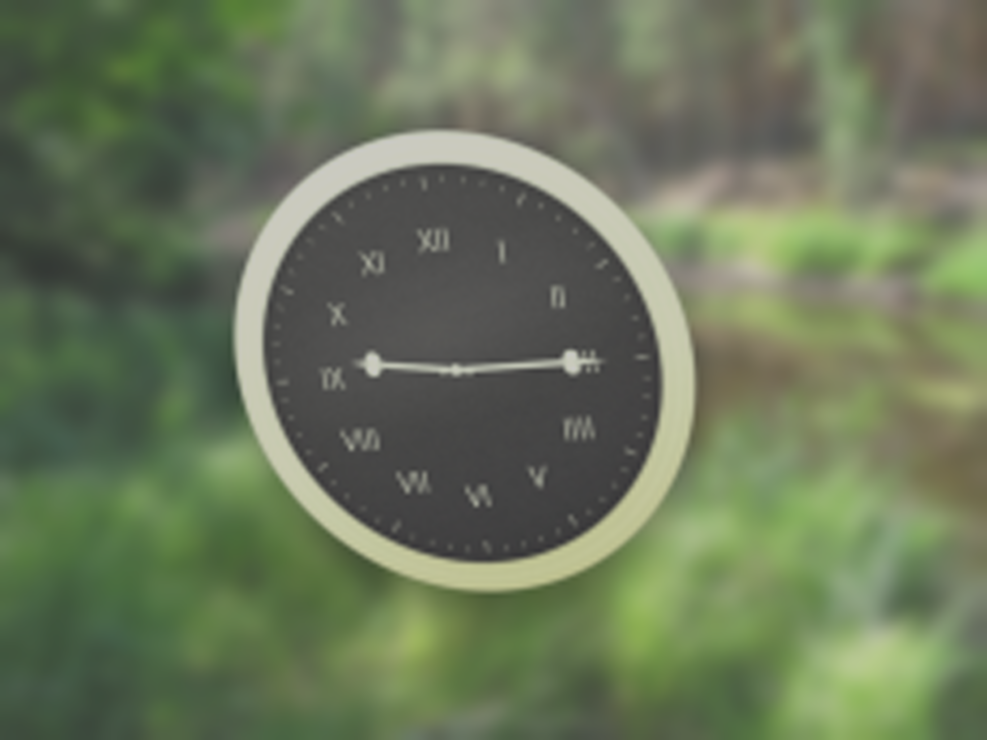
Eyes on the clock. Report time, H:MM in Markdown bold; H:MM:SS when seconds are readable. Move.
**9:15**
